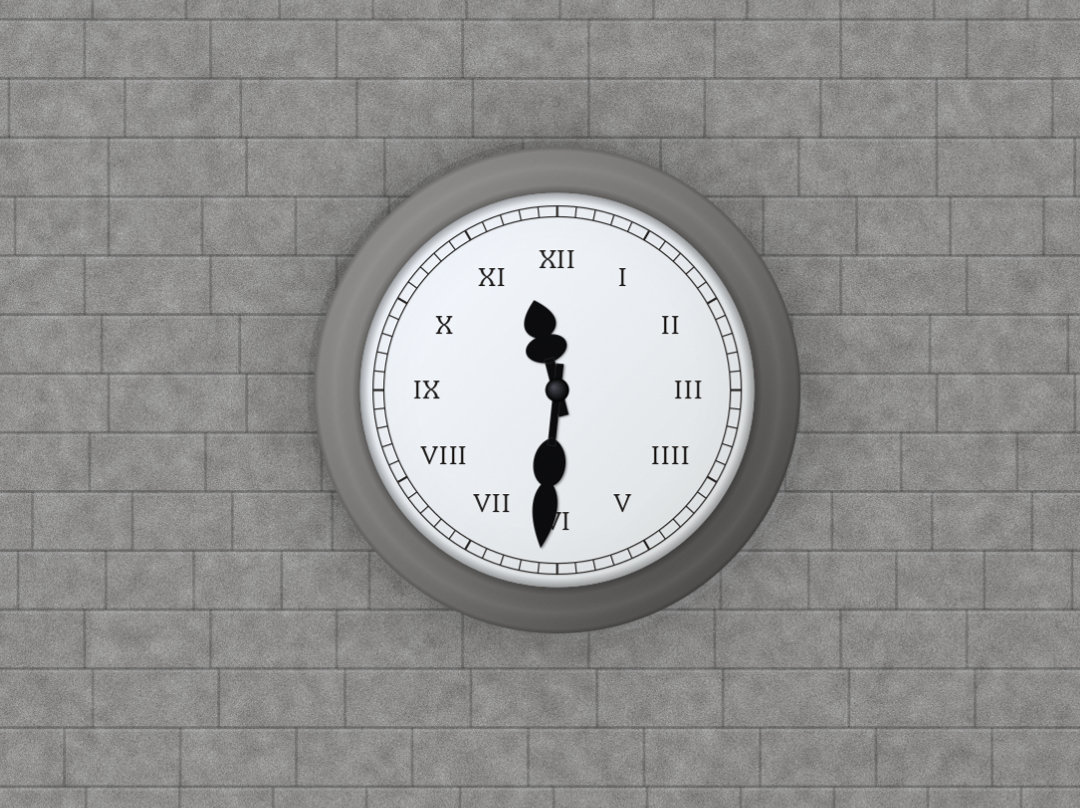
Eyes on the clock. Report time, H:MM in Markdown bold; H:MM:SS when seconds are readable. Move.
**11:31**
